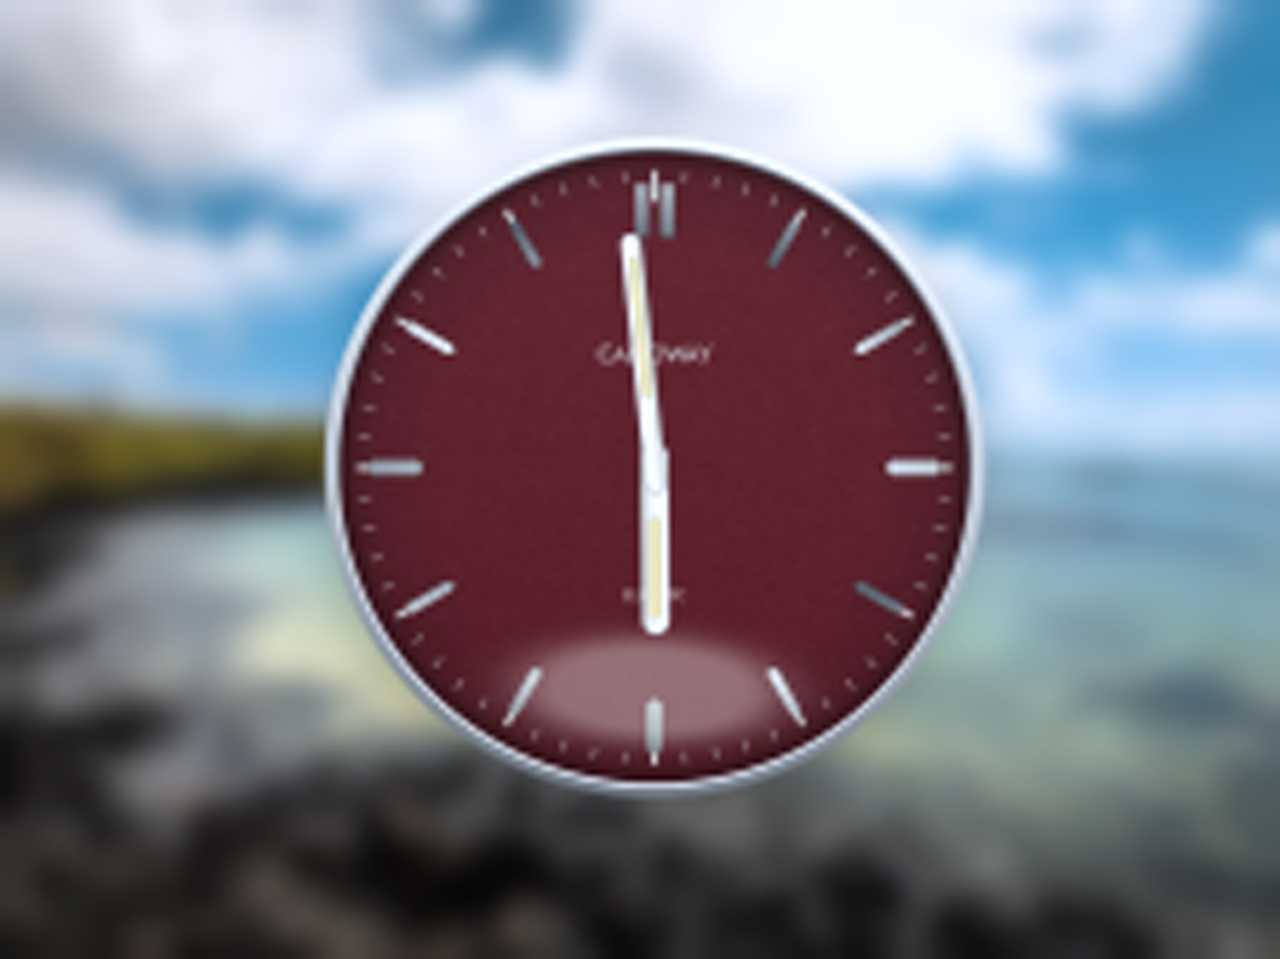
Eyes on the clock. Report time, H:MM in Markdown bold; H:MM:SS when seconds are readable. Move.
**5:59**
